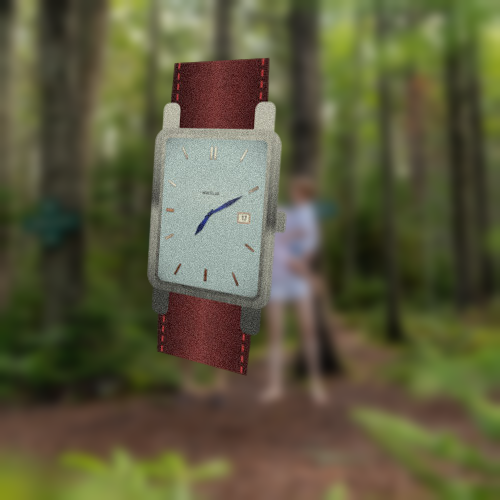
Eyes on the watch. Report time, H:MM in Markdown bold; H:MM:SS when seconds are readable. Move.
**7:10**
